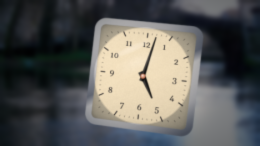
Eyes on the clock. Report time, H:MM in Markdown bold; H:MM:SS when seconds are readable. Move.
**5:02**
